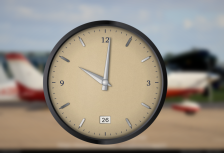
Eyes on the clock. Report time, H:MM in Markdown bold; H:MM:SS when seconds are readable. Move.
**10:01**
